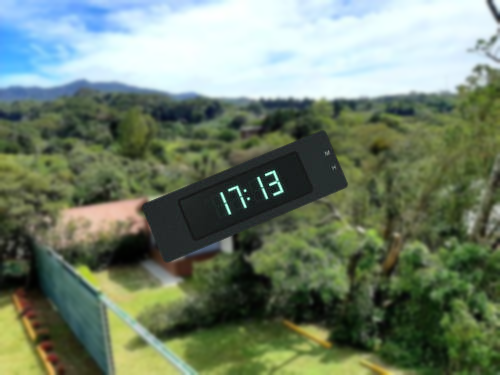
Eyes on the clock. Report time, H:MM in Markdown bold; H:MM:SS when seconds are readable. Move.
**17:13**
